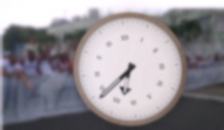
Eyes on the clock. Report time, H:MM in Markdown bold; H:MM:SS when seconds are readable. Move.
**6:39**
